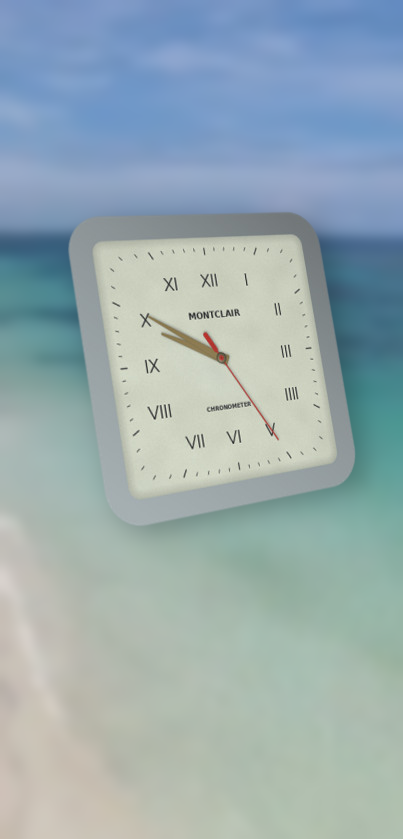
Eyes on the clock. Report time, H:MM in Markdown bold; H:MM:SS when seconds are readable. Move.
**9:50:25**
